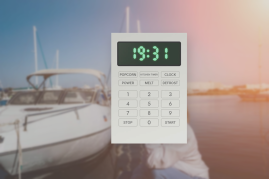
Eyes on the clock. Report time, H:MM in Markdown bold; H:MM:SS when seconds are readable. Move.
**19:31**
